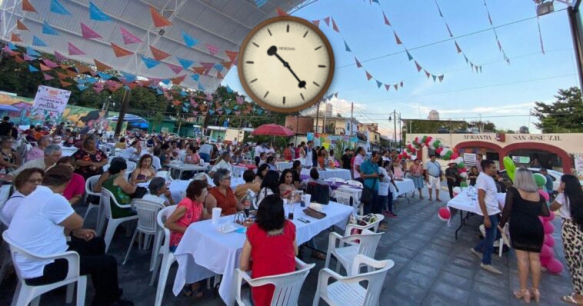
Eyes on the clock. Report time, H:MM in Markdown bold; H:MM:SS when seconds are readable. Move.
**10:23**
